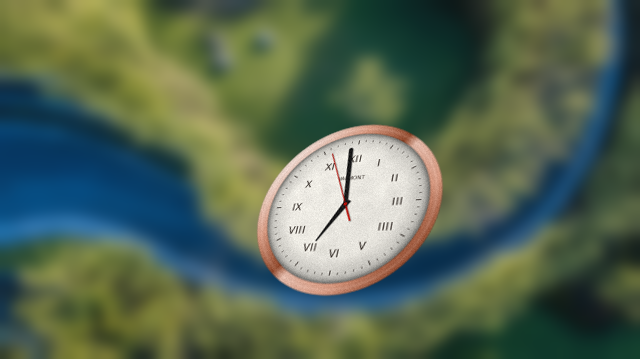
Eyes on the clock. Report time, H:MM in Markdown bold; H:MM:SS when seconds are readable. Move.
**6:58:56**
